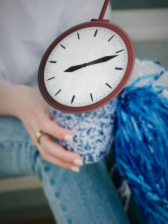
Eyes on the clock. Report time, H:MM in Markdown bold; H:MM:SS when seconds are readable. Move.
**8:11**
